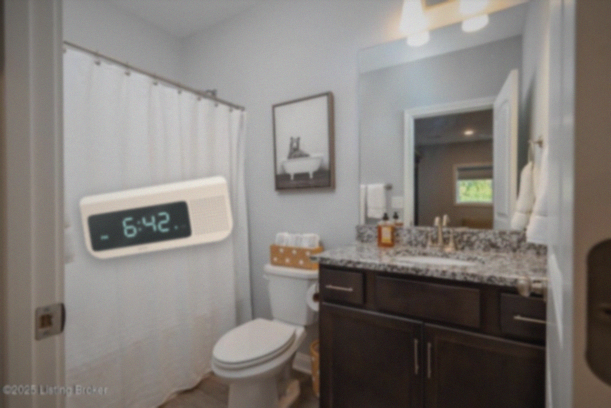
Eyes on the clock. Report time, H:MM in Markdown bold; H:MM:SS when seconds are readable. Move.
**6:42**
